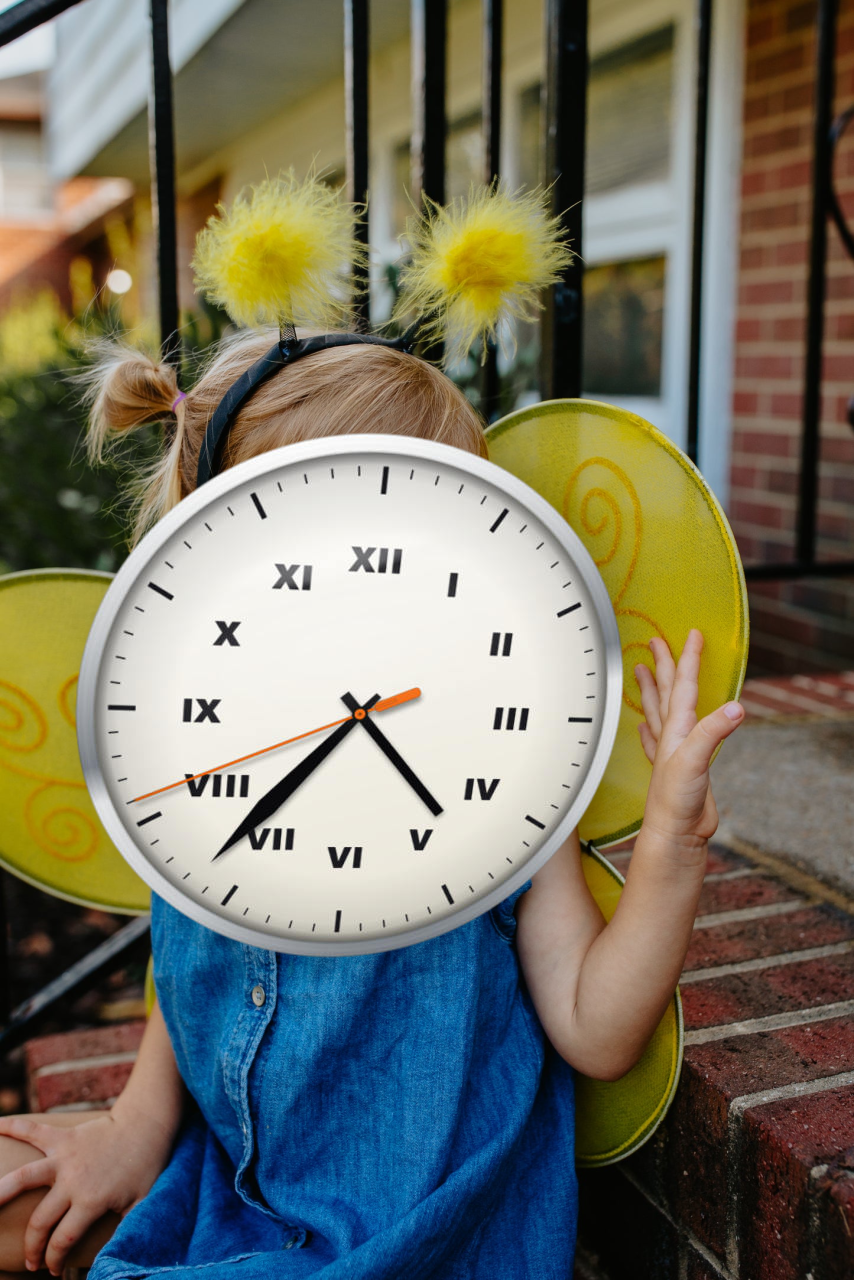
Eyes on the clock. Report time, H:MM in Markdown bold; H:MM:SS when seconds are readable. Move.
**4:36:41**
